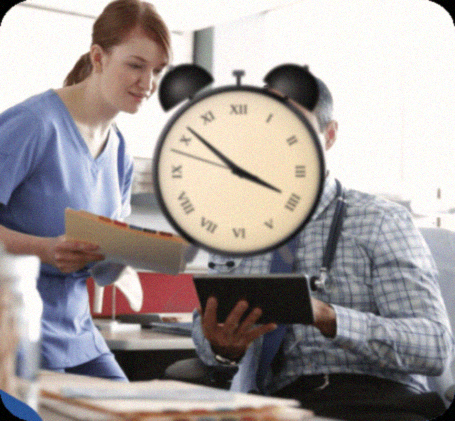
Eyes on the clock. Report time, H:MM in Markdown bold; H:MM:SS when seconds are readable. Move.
**3:51:48**
